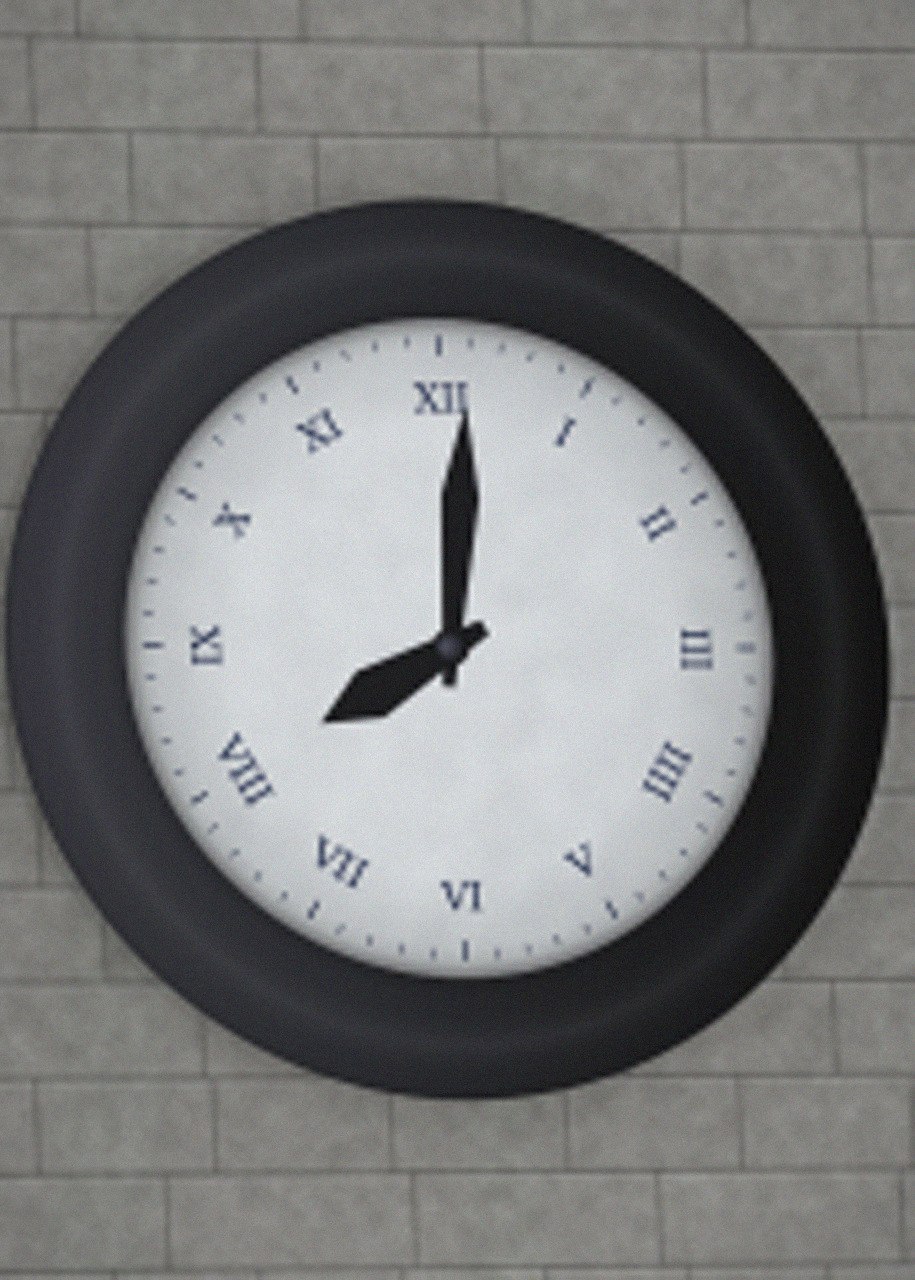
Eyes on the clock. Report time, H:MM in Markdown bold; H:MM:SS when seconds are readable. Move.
**8:01**
